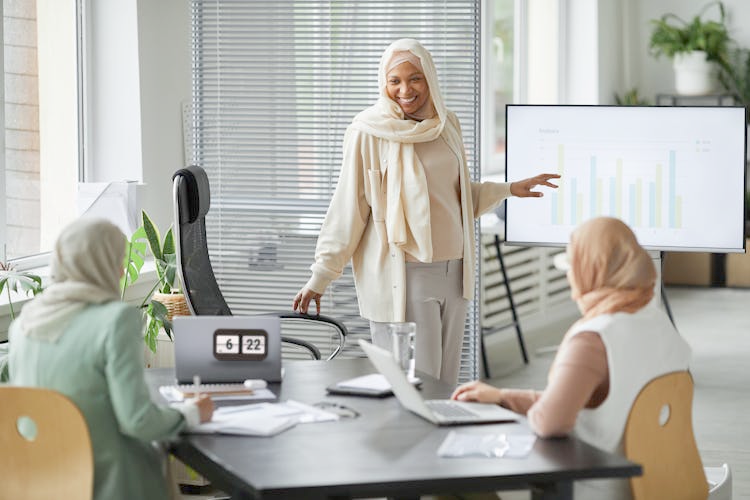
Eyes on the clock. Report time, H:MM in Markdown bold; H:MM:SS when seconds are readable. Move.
**6:22**
